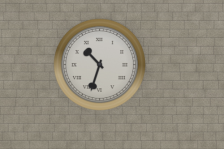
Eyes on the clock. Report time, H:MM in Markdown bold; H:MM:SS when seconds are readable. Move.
**10:33**
